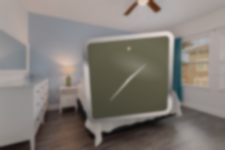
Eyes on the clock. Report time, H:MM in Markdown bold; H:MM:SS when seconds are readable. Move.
**1:37**
